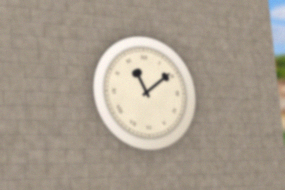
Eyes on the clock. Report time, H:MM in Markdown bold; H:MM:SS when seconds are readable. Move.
**11:09**
